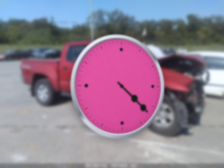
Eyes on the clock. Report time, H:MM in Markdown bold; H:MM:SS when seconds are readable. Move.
**4:22**
